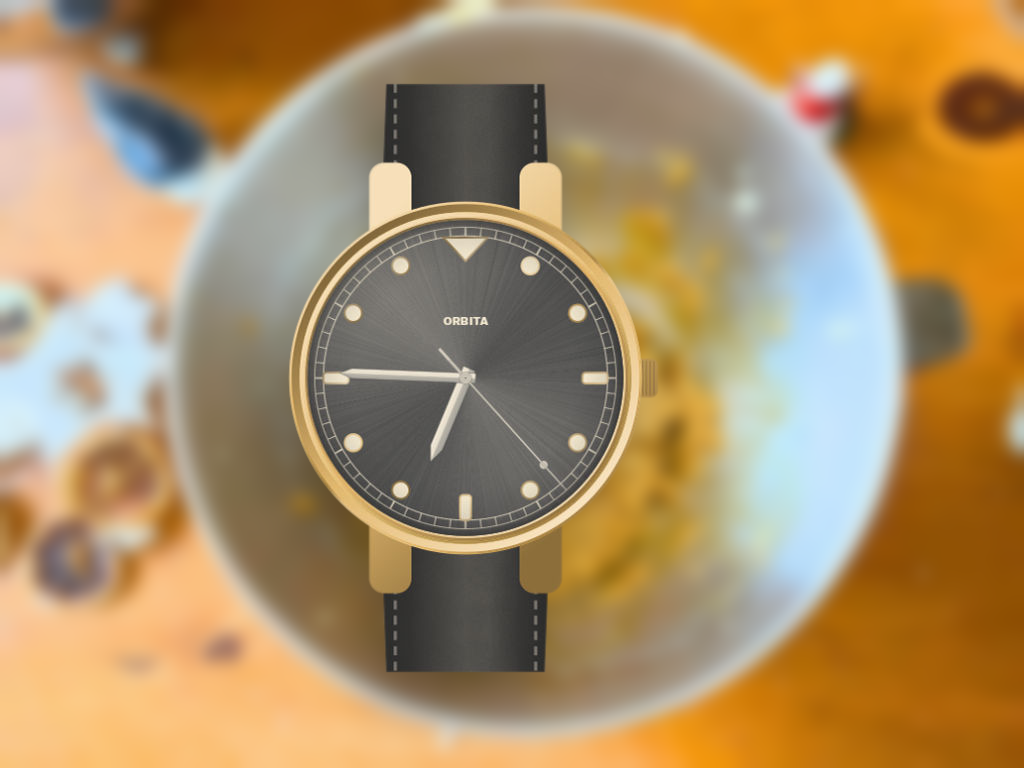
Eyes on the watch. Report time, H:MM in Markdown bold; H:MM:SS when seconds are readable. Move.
**6:45:23**
